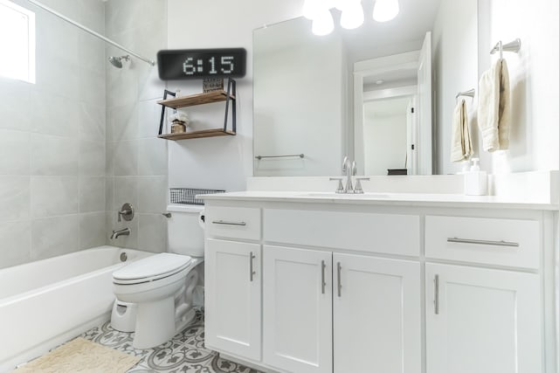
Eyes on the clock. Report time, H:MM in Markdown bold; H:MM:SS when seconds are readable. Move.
**6:15**
